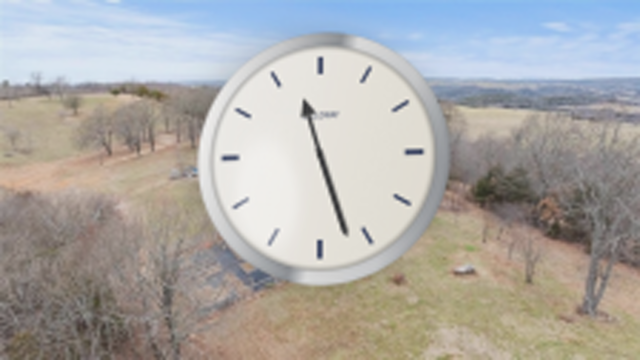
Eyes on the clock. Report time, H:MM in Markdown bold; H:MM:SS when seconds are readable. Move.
**11:27**
